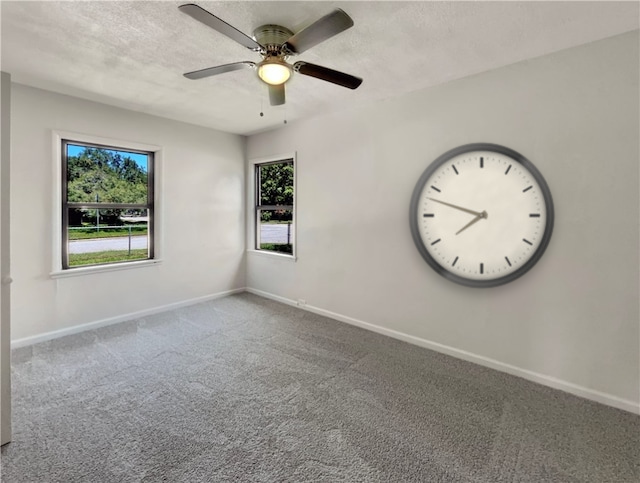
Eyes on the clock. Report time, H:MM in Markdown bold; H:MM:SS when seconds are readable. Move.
**7:48**
